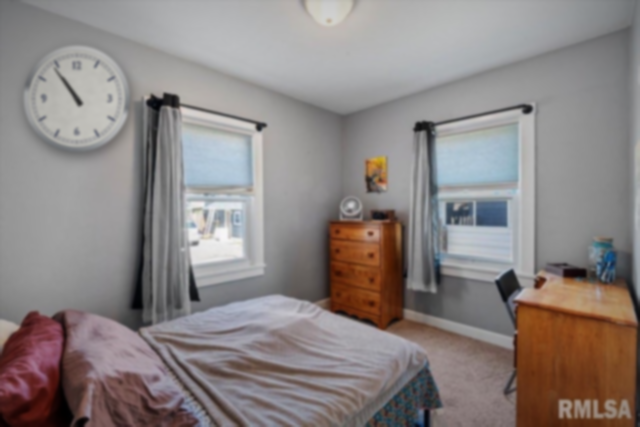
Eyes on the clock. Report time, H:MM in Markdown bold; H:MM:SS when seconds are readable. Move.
**10:54**
